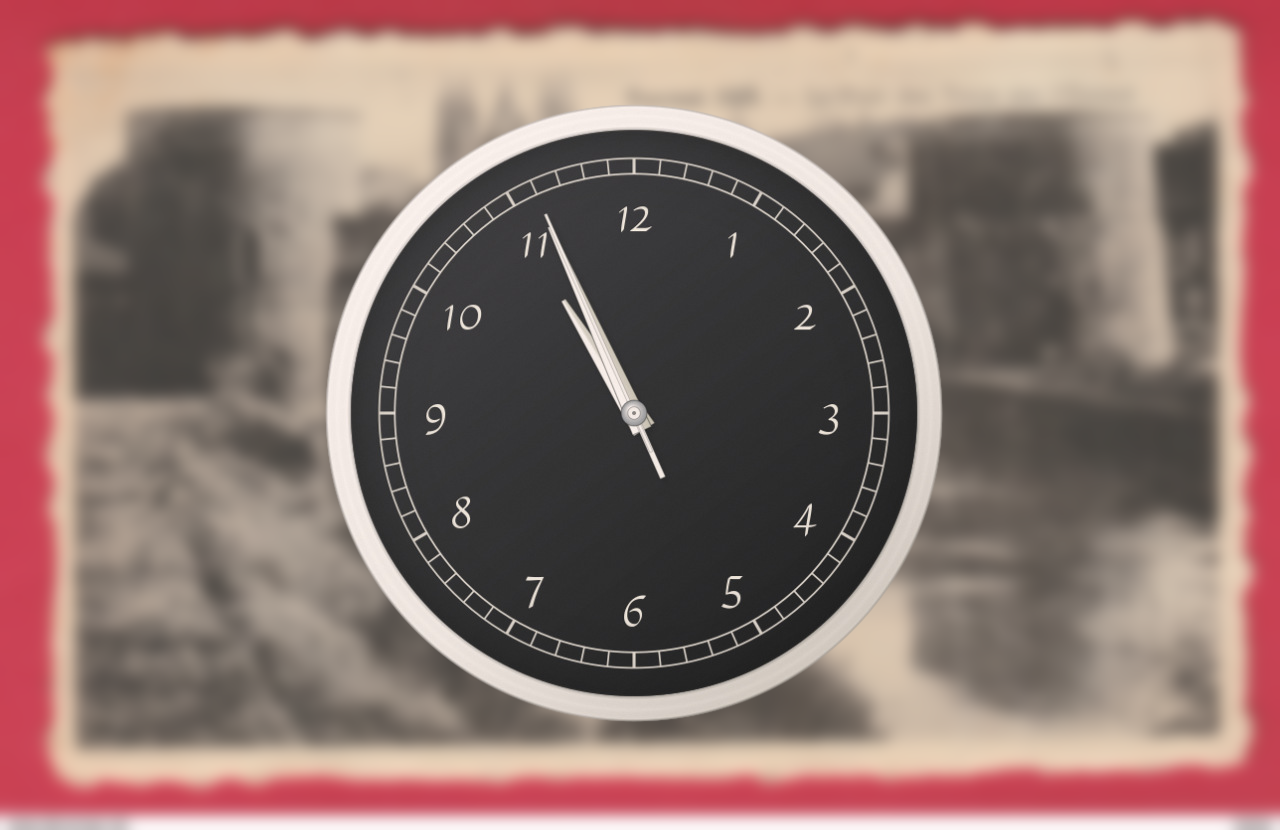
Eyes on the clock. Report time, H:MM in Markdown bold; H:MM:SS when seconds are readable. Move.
**10:55:56**
